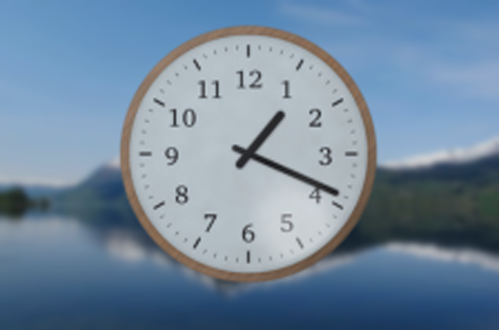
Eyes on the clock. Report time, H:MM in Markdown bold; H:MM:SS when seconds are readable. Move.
**1:19**
